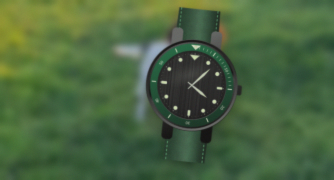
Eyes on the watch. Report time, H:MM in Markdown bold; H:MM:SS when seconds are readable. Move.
**4:07**
